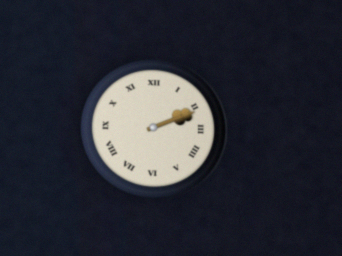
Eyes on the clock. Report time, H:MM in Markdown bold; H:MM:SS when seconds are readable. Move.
**2:11**
